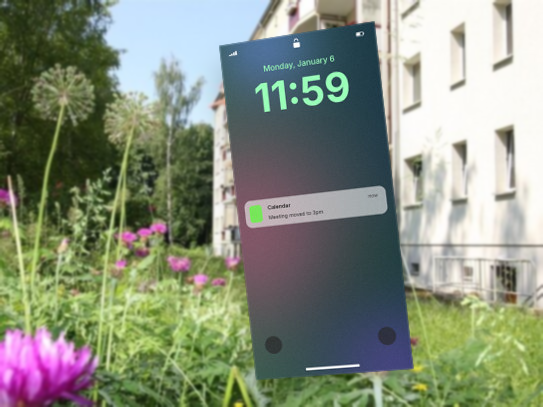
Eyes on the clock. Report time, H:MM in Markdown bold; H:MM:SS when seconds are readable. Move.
**11:59**
